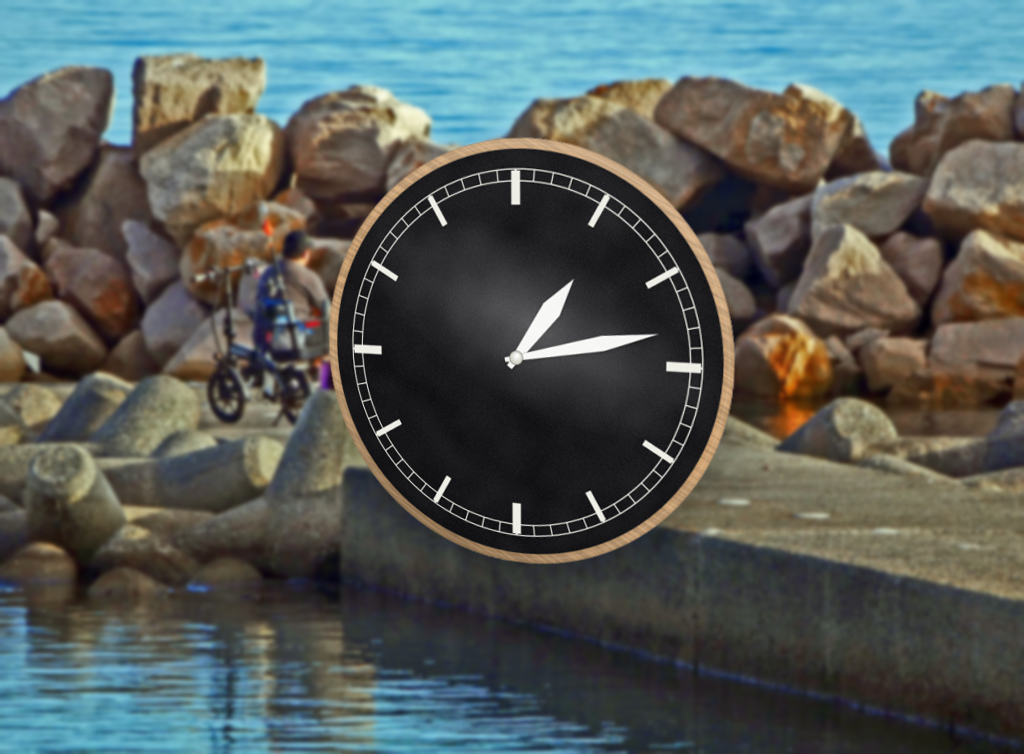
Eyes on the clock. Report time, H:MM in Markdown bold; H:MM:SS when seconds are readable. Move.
**1:13**
